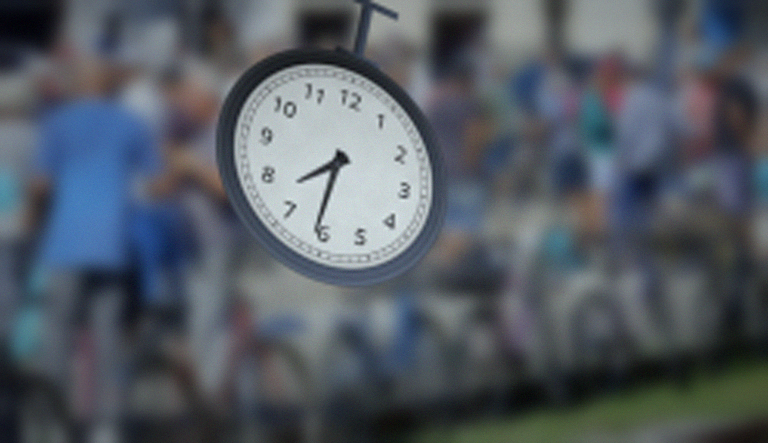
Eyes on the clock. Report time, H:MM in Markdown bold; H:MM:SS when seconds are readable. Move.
**7:31**
